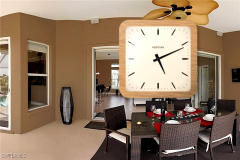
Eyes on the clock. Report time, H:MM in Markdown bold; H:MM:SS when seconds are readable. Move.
**5:11**
